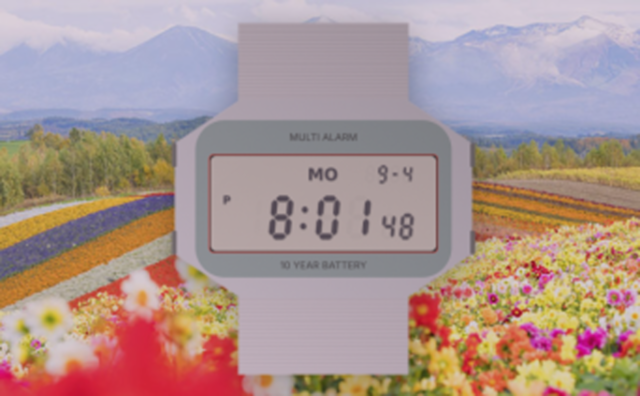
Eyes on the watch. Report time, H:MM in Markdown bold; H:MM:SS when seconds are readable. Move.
**8:01:48**
